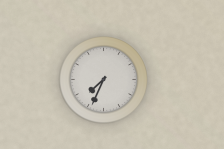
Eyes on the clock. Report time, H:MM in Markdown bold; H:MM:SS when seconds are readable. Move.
**7:34**
